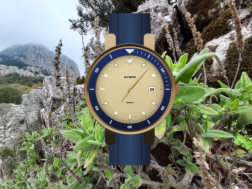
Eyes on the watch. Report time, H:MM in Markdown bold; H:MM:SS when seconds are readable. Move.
**7:07**
